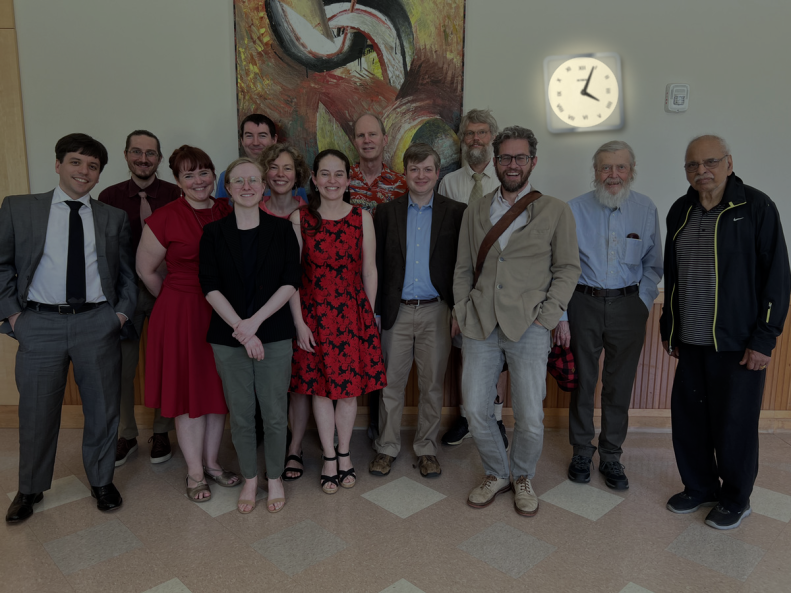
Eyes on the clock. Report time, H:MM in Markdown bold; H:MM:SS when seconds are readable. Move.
**4:04**
